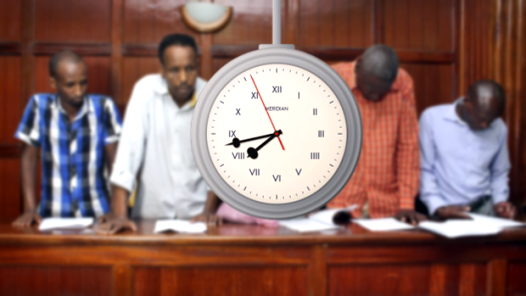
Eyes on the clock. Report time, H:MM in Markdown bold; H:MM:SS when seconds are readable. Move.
**7:42:56**
